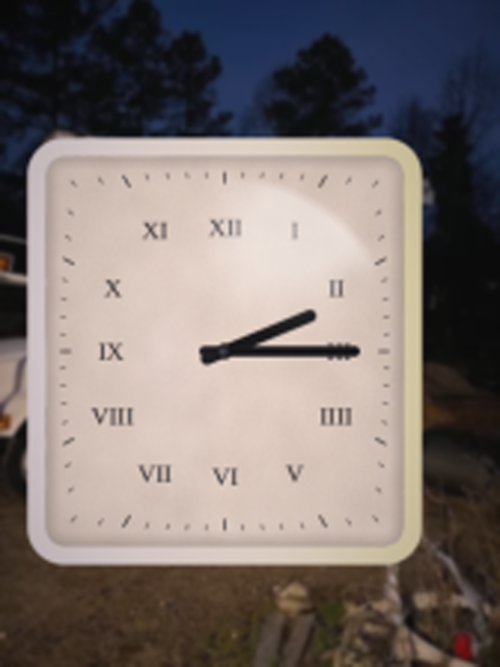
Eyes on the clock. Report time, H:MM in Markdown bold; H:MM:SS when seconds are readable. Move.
**2:15**
